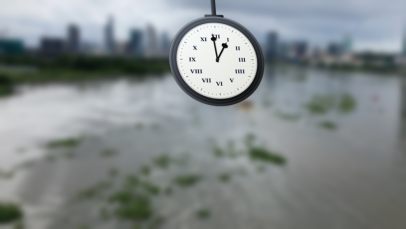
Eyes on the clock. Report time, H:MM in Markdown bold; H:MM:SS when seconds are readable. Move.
**12:59**
